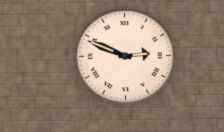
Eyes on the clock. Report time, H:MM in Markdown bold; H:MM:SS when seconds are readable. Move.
**2:49**
